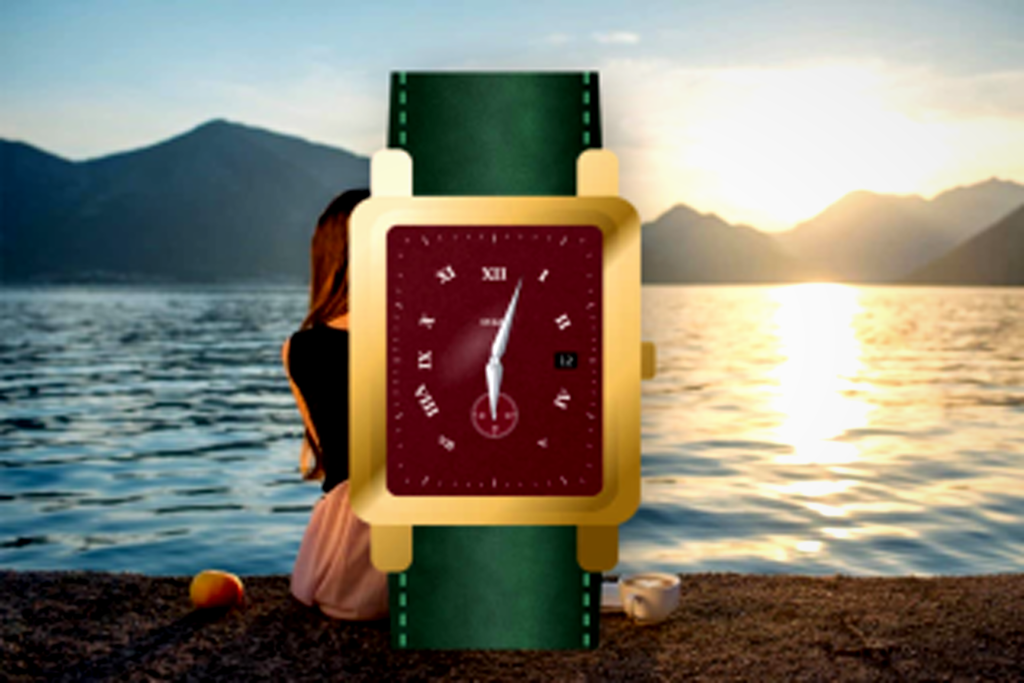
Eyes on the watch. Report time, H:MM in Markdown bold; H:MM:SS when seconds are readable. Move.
**6:03**
